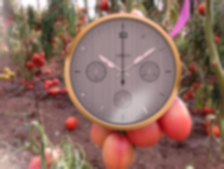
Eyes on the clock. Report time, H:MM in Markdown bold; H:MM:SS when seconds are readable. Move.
**10:09**
